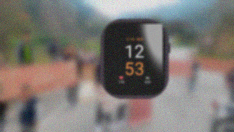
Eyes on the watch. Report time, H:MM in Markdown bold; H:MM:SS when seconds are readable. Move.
**12:53**
